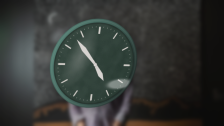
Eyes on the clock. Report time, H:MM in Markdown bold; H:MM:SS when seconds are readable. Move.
**4:53**
